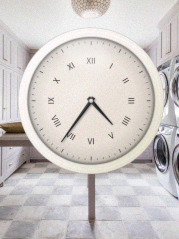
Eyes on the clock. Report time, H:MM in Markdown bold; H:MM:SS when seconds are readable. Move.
**4:36**
